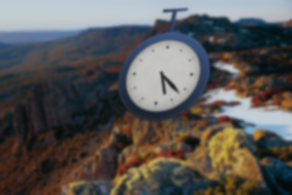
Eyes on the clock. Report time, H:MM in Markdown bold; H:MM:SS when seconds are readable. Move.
**5:22**
